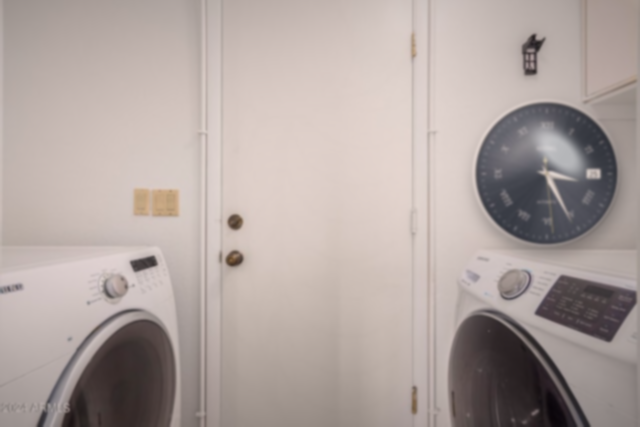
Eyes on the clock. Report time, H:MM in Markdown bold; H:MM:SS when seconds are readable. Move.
**3:25:29**
